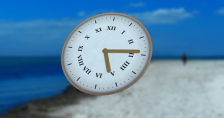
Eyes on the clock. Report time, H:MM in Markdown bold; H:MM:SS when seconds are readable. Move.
**5:14**
